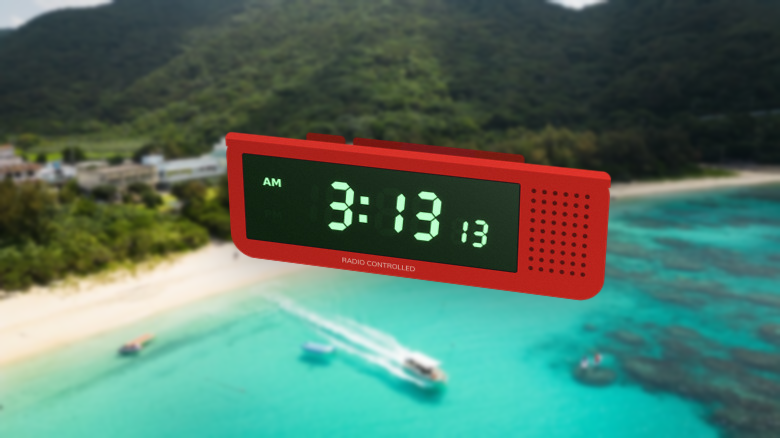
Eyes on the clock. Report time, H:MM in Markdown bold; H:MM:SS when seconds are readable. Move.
**3:13:13**
